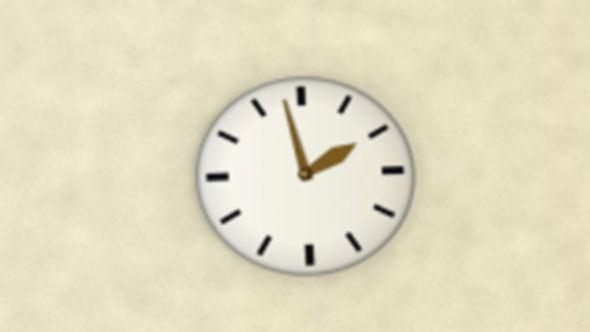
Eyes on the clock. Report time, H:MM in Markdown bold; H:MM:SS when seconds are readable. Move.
**1:58**
